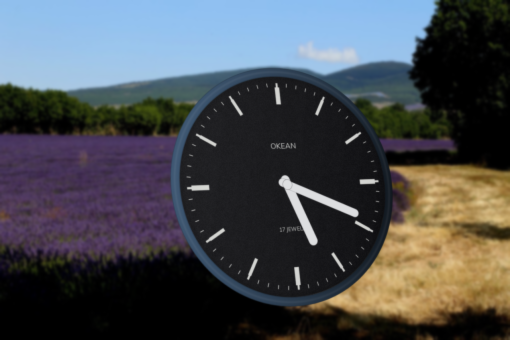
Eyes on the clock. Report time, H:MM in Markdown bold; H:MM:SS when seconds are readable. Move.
**5:19**
